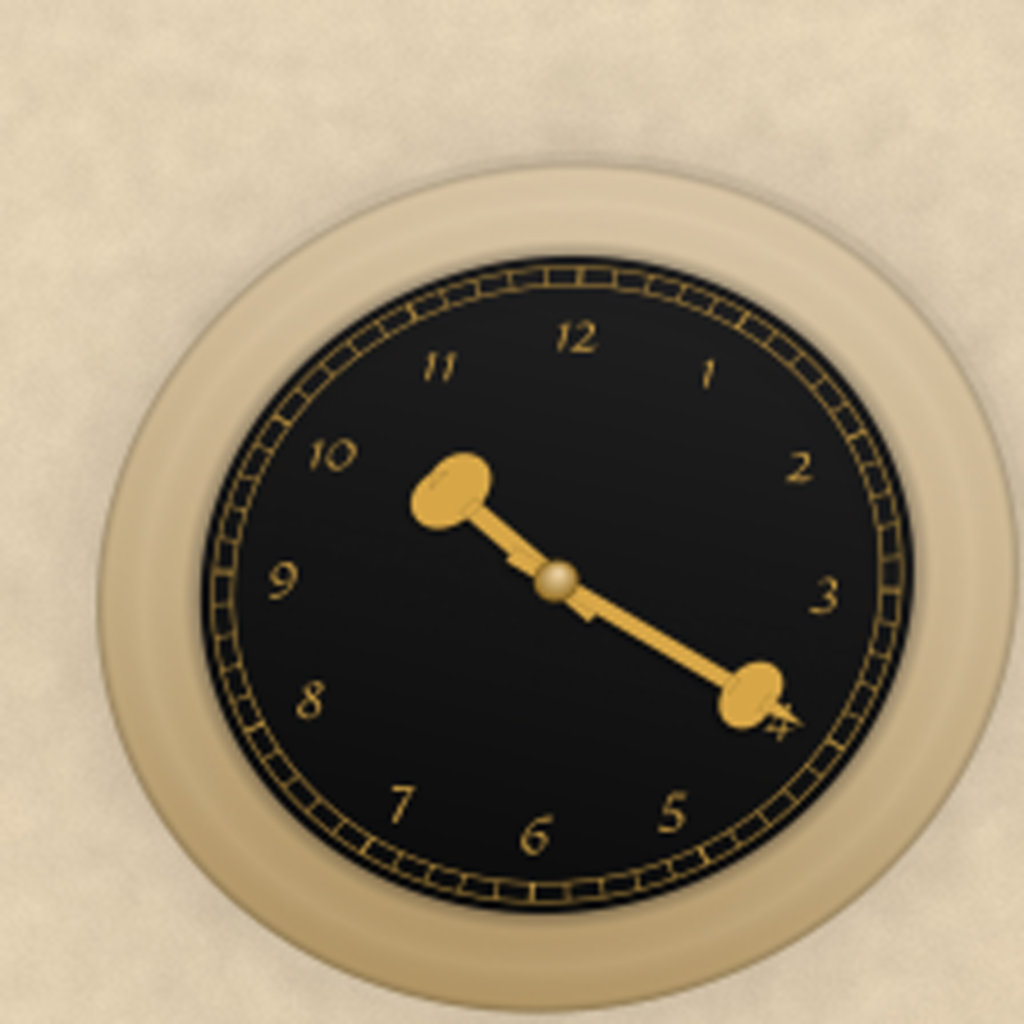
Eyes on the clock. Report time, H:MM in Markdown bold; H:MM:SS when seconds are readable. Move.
**10:20**
